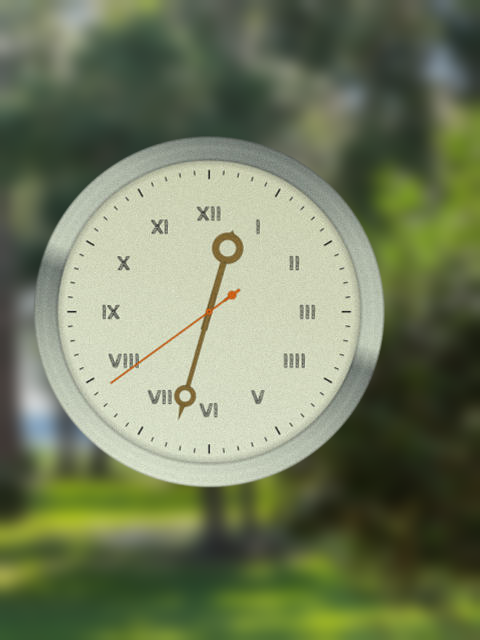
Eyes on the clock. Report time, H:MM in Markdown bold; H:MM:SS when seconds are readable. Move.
**12:32:39**
